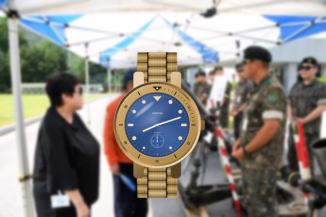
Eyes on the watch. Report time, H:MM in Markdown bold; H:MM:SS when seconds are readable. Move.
**8:12**
